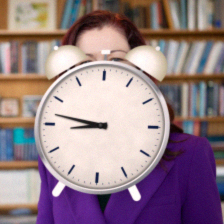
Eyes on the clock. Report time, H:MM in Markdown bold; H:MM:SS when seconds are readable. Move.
**8:47**
